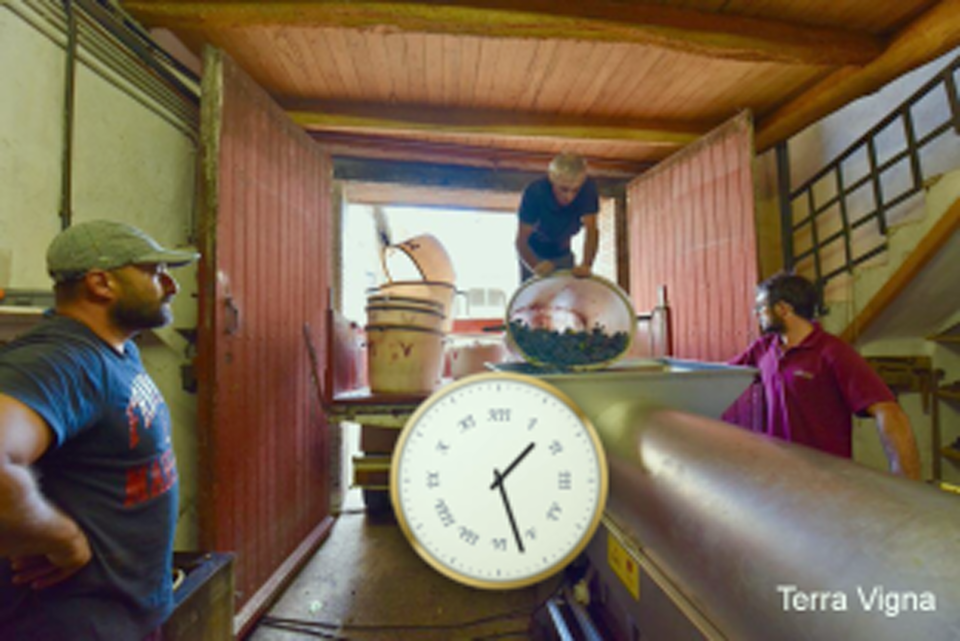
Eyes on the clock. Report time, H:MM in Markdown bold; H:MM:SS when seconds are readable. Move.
**1:27**
